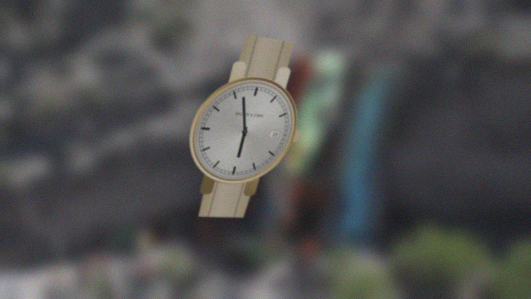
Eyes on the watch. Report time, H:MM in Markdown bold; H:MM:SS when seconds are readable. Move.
**5:57**
